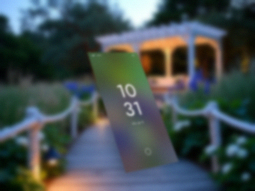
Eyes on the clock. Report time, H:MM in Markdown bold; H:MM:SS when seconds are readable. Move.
**10:31**
